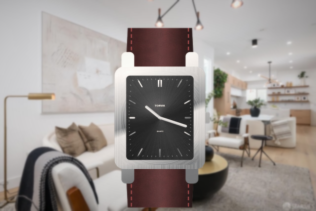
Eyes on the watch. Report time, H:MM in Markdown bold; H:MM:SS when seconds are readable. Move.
**10:18**
